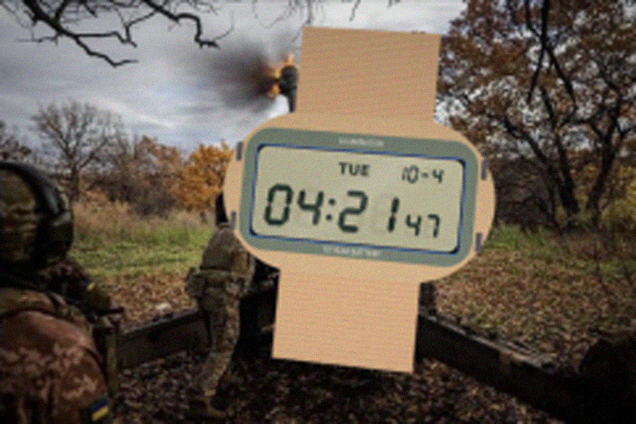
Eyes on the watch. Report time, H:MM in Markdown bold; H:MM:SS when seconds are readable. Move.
**4:21:47**
